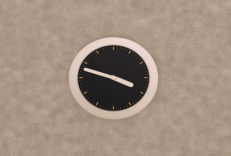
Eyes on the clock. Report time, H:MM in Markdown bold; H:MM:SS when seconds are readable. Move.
**3:48**
